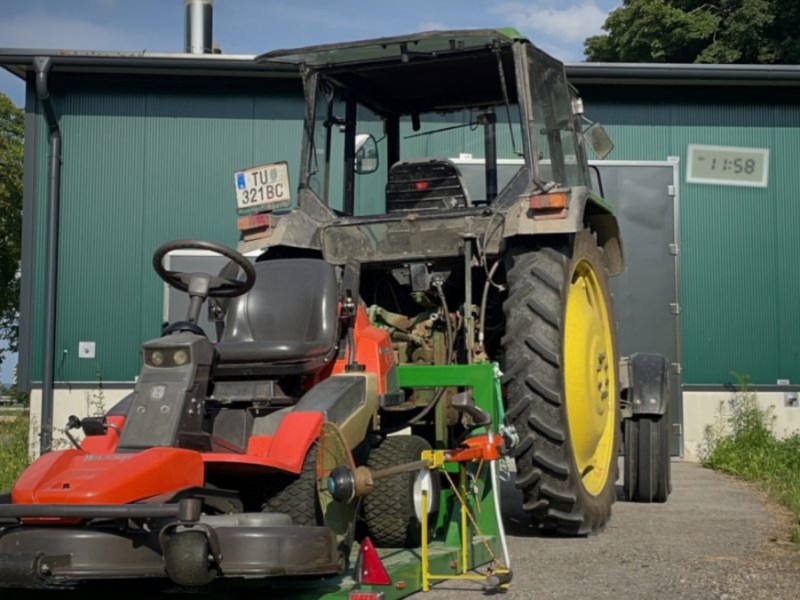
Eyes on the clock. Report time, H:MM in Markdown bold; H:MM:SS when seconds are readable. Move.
**11:58**
